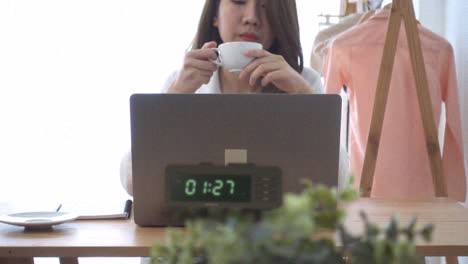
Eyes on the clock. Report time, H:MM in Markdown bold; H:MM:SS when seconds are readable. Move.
**1:27**
